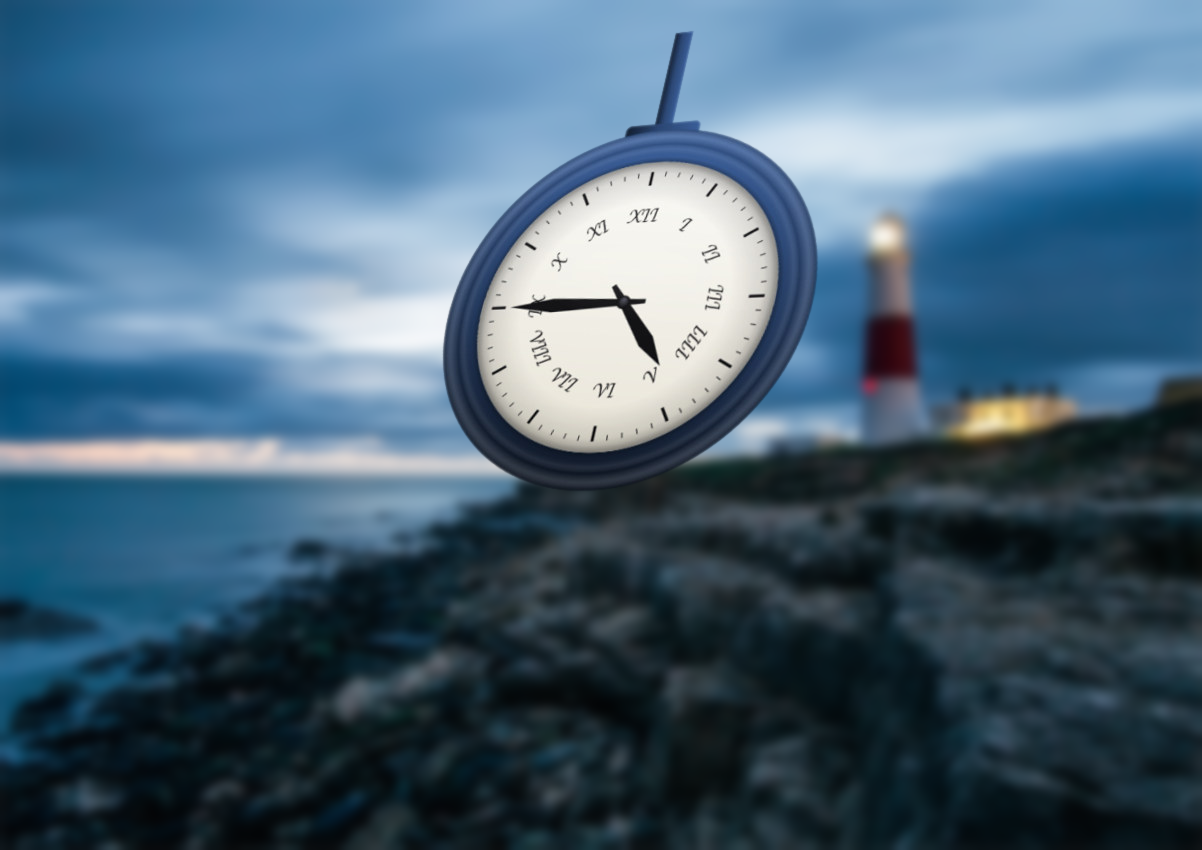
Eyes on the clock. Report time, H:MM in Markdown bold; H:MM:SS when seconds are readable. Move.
**4:45**
